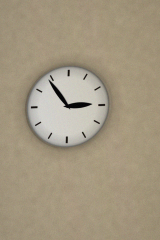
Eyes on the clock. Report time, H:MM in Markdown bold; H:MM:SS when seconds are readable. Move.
**2:54**
